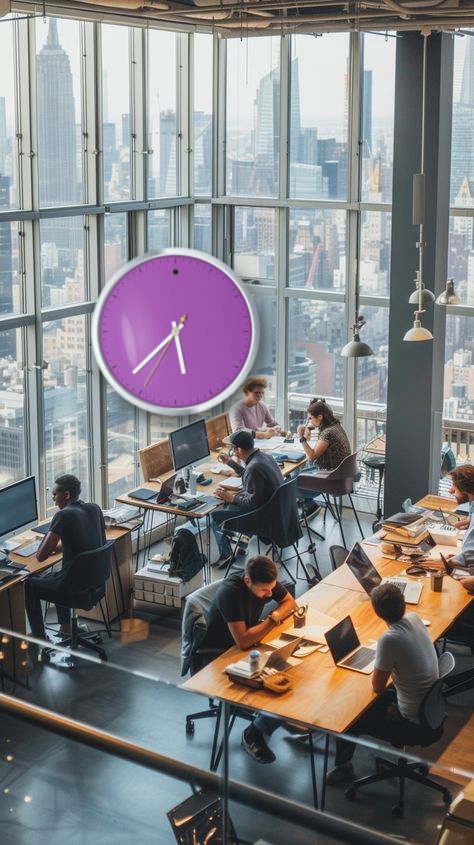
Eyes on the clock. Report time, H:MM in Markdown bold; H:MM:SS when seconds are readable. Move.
**5:37:35**
